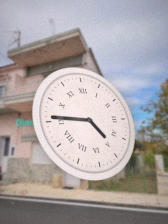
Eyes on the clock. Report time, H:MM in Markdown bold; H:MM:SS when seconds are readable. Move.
**4:46**
